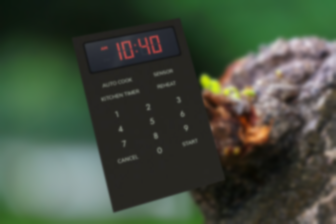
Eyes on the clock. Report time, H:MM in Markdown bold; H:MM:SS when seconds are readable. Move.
**10:40**
